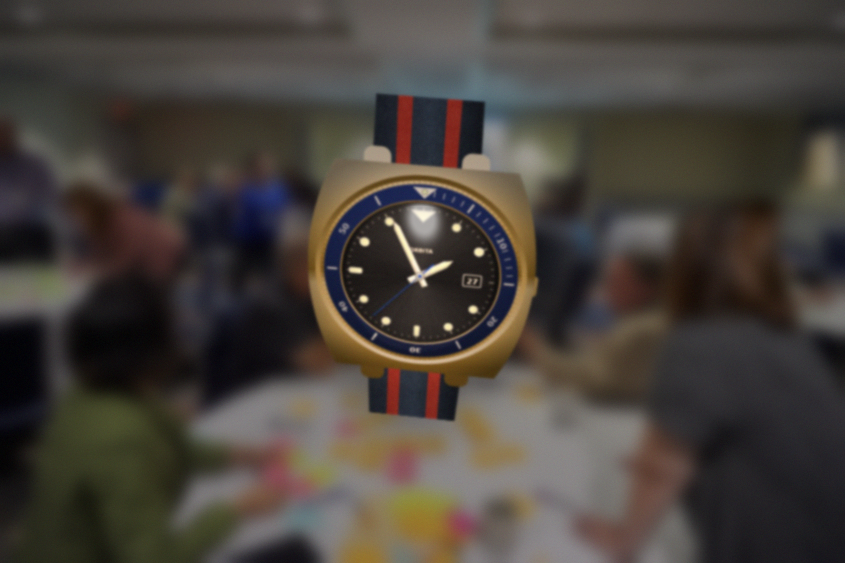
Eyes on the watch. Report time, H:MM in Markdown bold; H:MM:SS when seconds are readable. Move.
**1:55:37**
